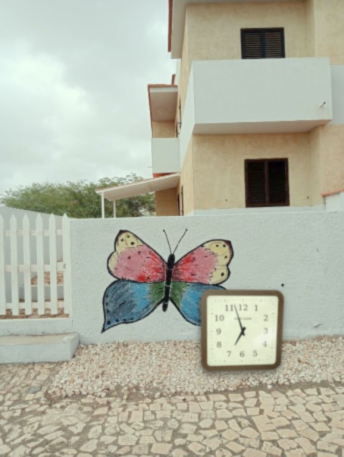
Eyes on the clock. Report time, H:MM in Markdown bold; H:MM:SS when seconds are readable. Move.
**6:57**
